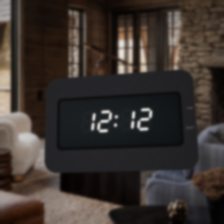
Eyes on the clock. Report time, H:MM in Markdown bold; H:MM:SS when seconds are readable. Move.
**12:12**
